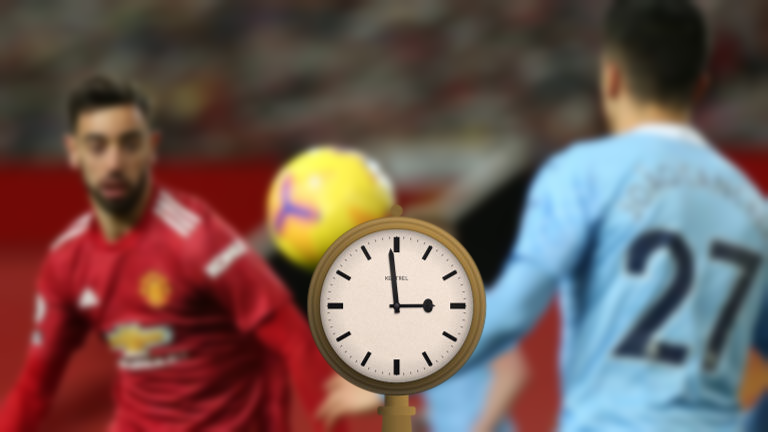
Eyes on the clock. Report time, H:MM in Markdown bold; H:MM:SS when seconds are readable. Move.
**2:59**
